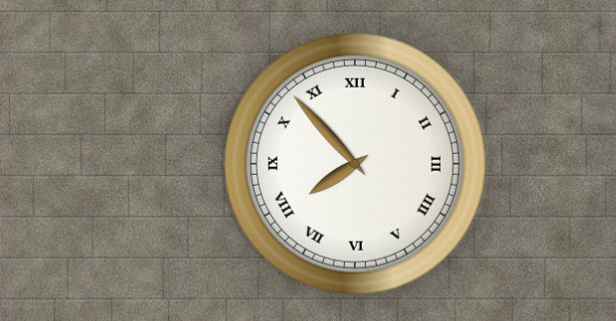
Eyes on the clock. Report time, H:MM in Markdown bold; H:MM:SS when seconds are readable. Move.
**7:53**
